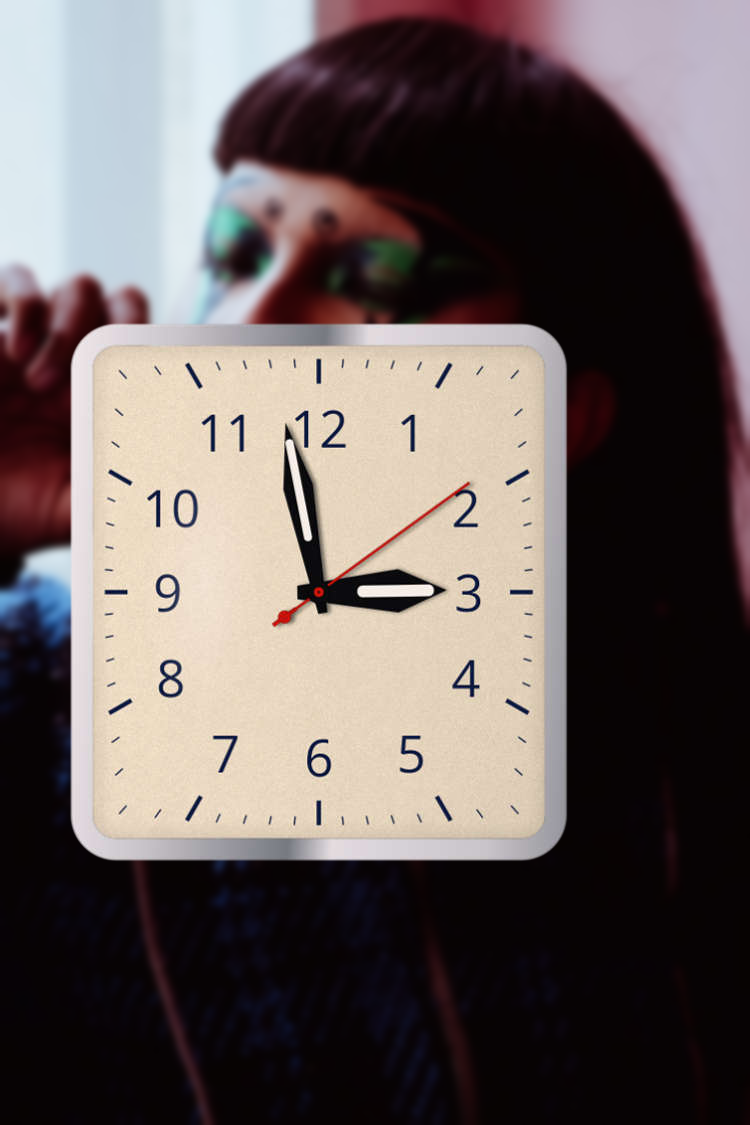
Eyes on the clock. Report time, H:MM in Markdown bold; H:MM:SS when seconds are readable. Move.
**2:58:09**
